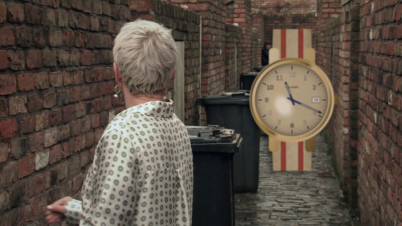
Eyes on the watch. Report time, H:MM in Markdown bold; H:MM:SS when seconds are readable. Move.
**11:19**
